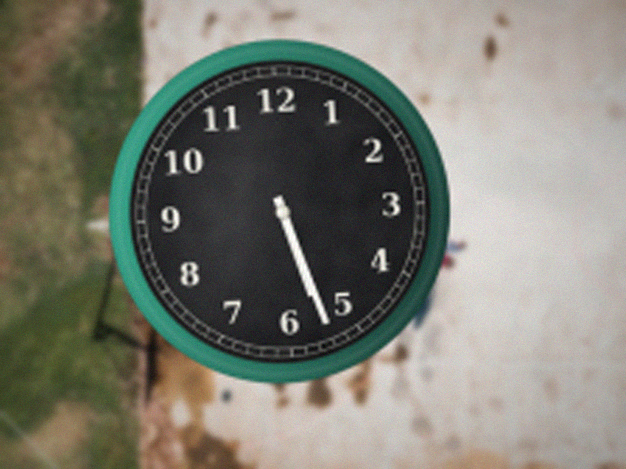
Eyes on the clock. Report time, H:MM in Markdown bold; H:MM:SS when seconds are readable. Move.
**5:27**
